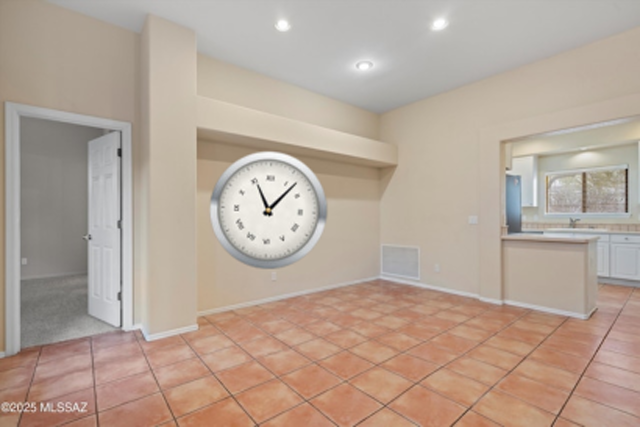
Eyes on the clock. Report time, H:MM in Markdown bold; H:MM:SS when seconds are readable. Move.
**11:07**
